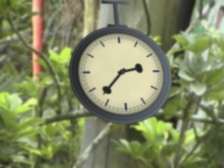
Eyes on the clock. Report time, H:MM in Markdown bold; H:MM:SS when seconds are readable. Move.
**2:37**
